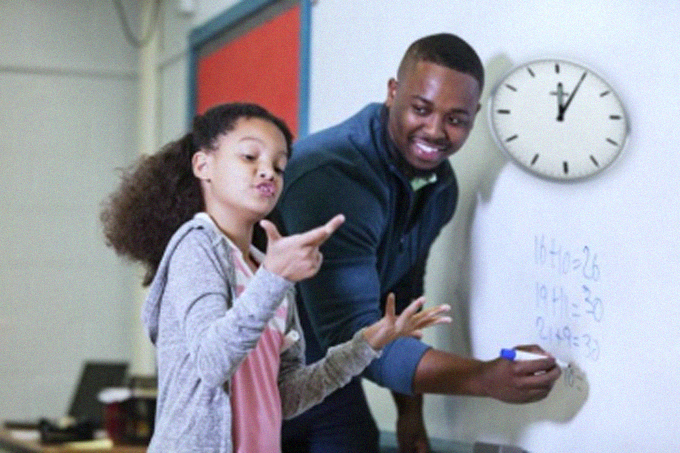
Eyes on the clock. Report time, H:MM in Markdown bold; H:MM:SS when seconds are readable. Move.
**12:05**
